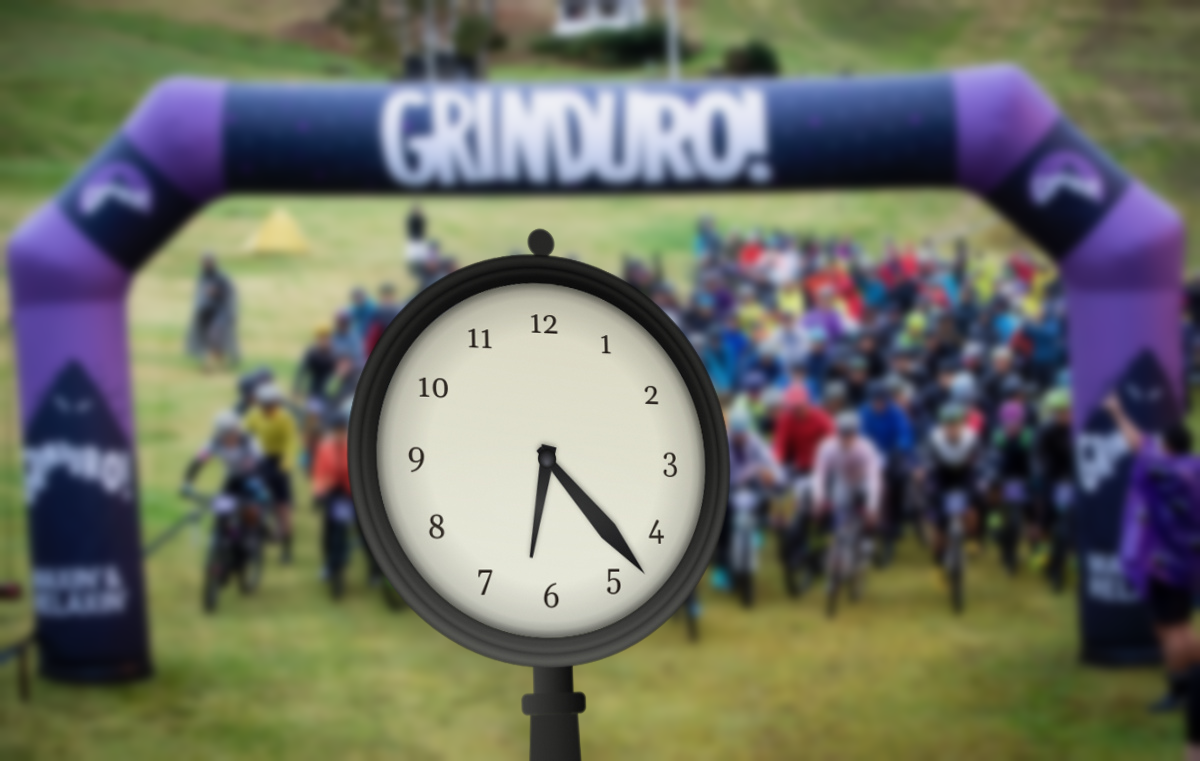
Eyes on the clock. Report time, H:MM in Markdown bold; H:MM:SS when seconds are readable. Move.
**6:23**
